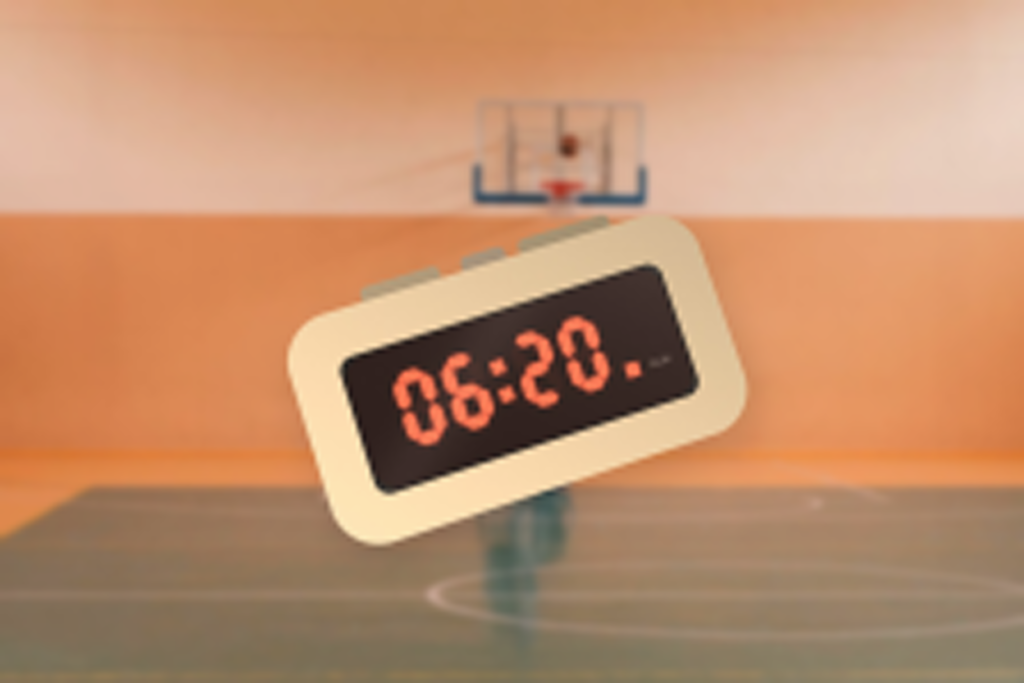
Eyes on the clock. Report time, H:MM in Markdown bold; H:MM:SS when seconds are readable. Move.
**6:20**
